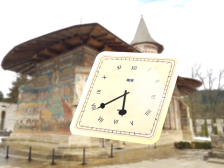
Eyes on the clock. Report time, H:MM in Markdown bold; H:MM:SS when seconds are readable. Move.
**5:39**
